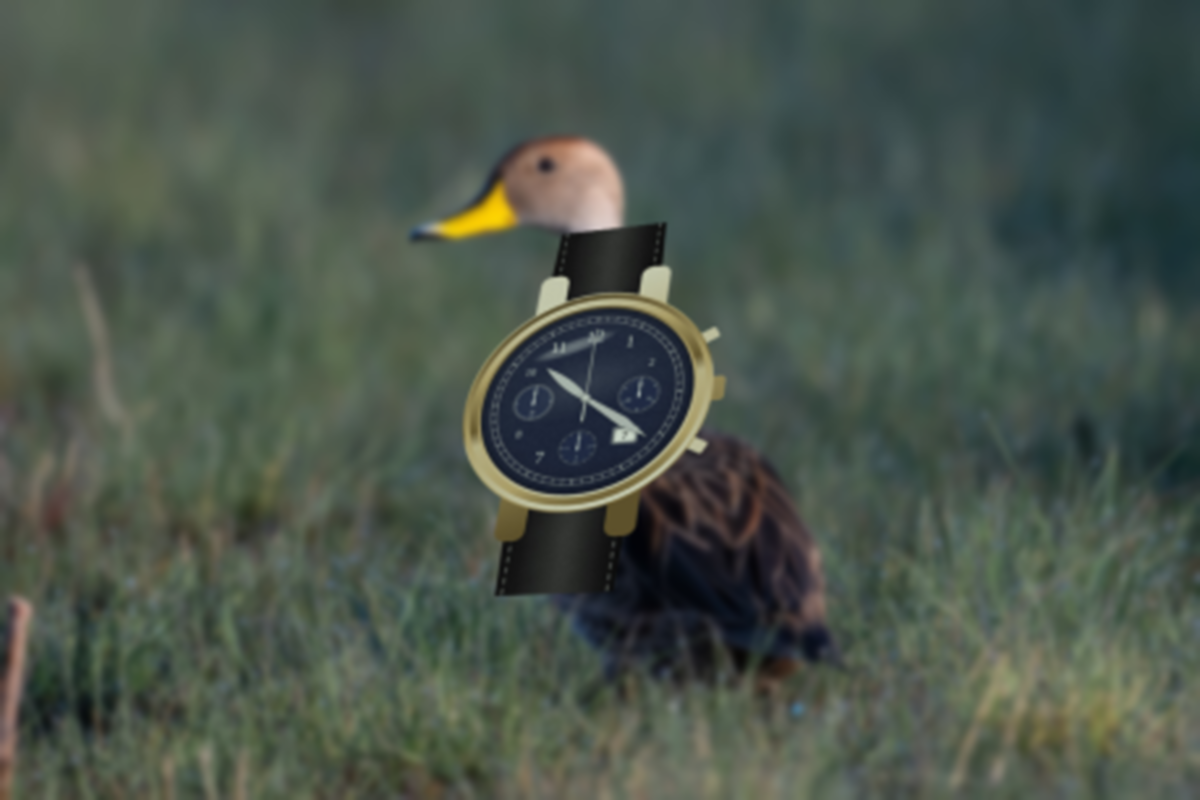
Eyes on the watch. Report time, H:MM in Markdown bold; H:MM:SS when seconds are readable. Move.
**10:21**
